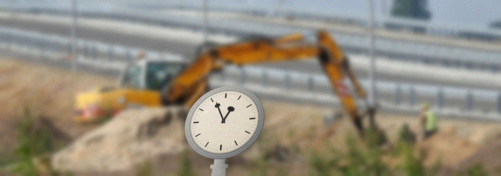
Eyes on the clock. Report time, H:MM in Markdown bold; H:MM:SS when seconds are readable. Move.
**12:56**
